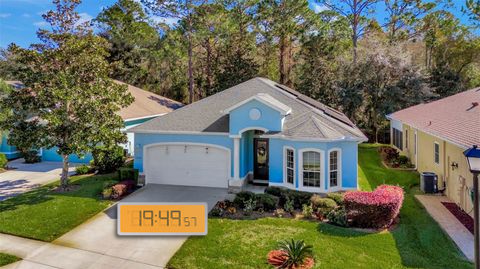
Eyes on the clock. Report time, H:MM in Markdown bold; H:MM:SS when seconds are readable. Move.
**19:49:57**
